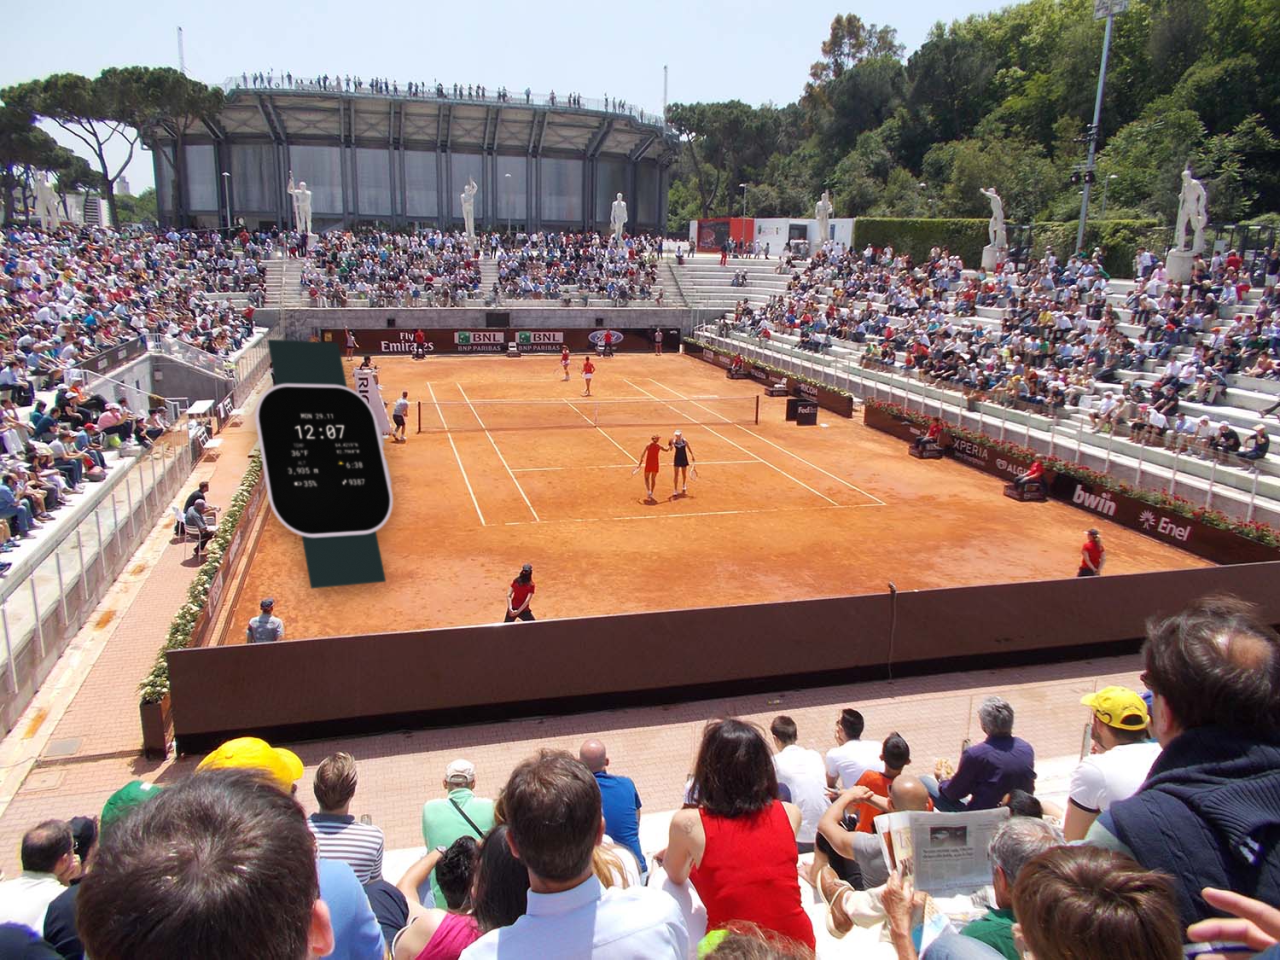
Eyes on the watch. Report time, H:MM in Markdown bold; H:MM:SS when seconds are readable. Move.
**12:07**
